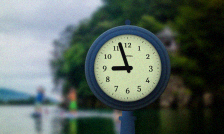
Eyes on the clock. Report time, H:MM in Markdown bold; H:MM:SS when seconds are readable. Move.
**8:57**
